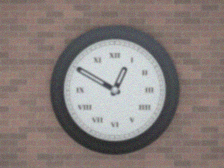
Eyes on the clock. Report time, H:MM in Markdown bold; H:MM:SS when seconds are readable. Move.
**12:50**
